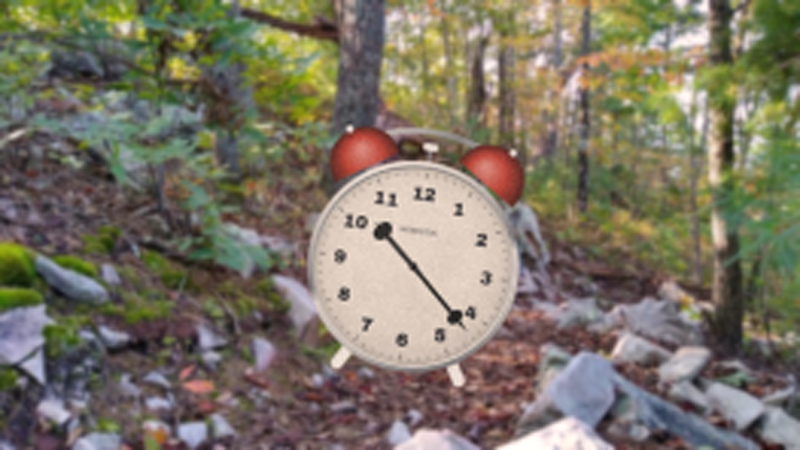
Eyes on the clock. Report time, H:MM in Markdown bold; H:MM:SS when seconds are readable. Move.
**10:22**
